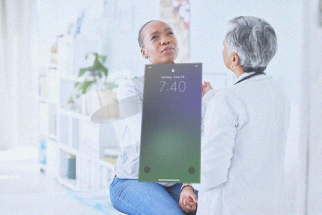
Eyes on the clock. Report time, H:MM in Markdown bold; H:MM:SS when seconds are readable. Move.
**7:40**
